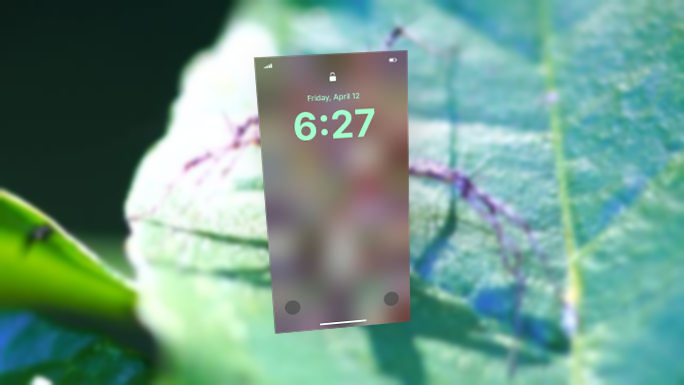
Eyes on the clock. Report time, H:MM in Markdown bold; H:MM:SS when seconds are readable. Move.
**6:27**
